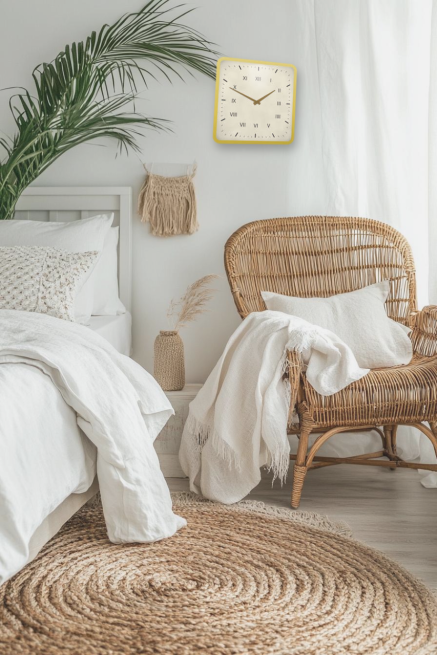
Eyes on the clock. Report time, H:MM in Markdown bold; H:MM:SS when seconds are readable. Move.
**1:49**
